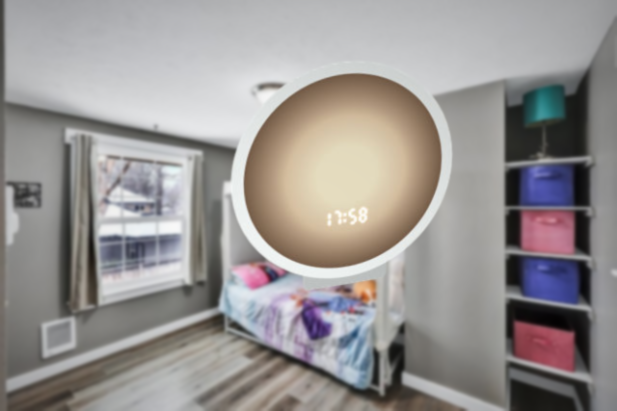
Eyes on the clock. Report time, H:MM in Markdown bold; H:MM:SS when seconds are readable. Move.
**17:58**
